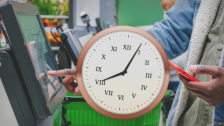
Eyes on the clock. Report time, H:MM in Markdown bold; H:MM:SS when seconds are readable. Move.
**8:04**
